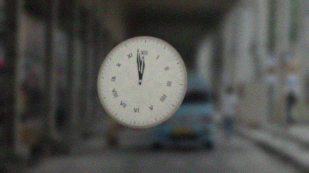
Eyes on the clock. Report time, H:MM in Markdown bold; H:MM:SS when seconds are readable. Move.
**11:58**
